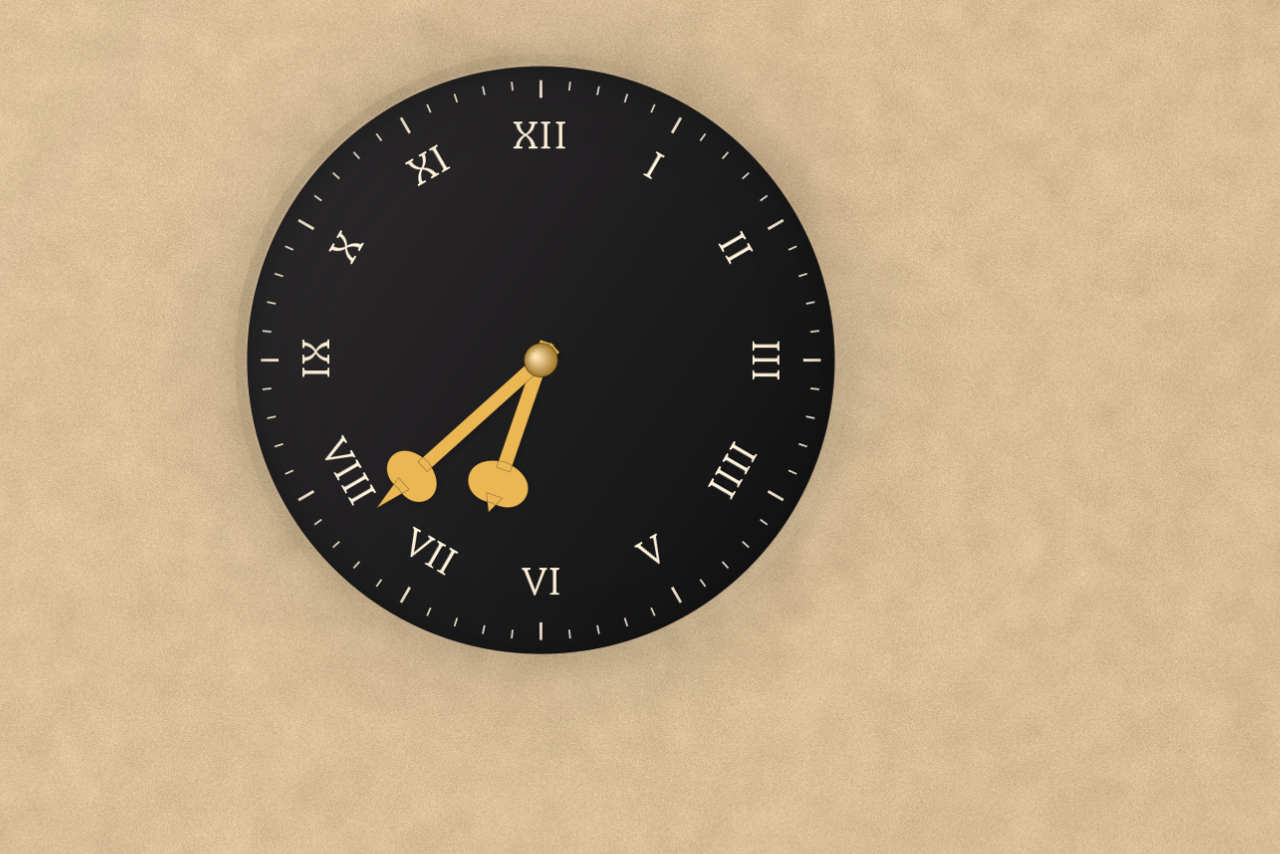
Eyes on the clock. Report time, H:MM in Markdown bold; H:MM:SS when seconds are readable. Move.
**6:38**
